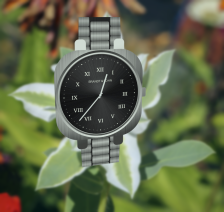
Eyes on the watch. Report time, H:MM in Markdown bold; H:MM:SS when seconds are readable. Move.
**12:37**
